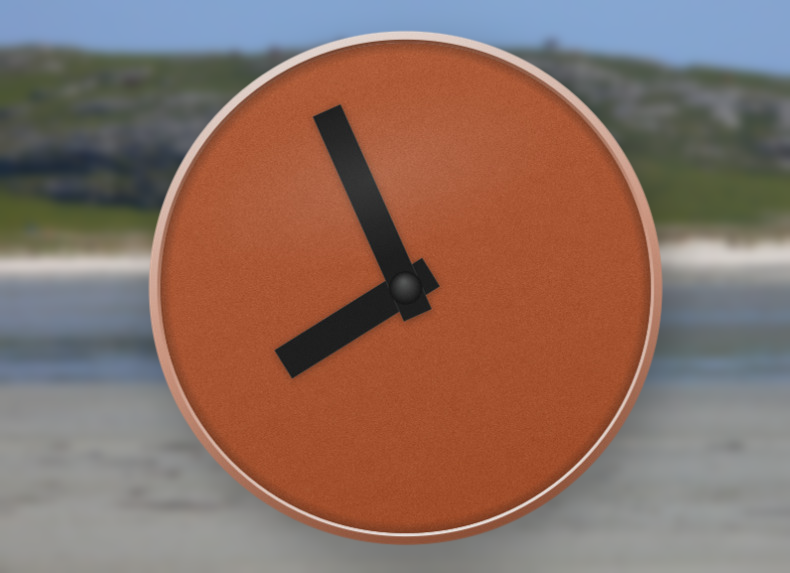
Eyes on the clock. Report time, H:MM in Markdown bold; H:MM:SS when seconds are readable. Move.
**7:56**
